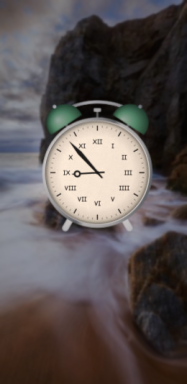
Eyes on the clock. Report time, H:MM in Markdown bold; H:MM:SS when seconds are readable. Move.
**8:53**
